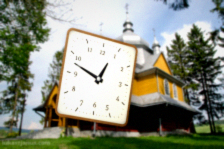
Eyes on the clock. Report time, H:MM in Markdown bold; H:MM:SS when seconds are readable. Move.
**12:48**
